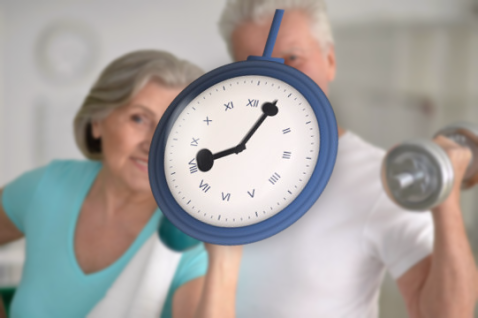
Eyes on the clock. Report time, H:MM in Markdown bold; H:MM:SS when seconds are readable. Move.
**8:04**
